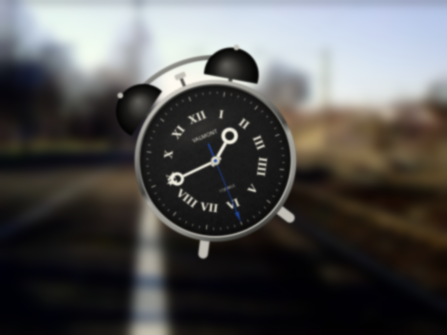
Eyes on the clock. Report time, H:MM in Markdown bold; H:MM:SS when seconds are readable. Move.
**1:44:30**
